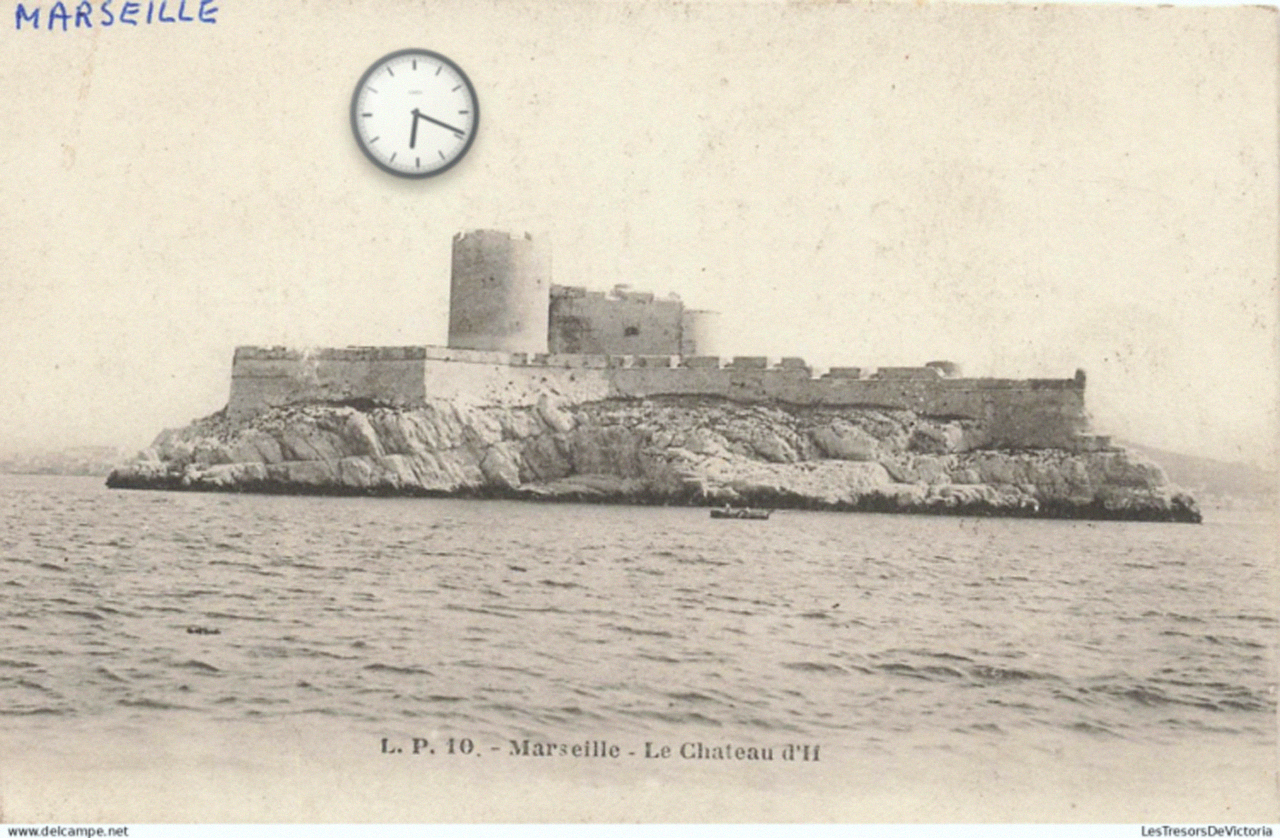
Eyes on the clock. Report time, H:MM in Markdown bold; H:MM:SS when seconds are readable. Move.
**6:19**
